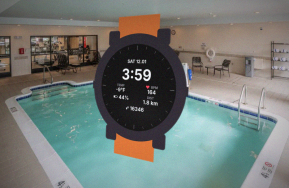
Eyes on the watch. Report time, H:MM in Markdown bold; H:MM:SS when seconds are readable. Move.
**3:59**
